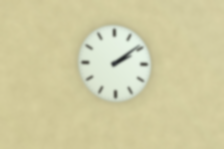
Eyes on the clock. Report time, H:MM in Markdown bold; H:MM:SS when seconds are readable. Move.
**2:09**
